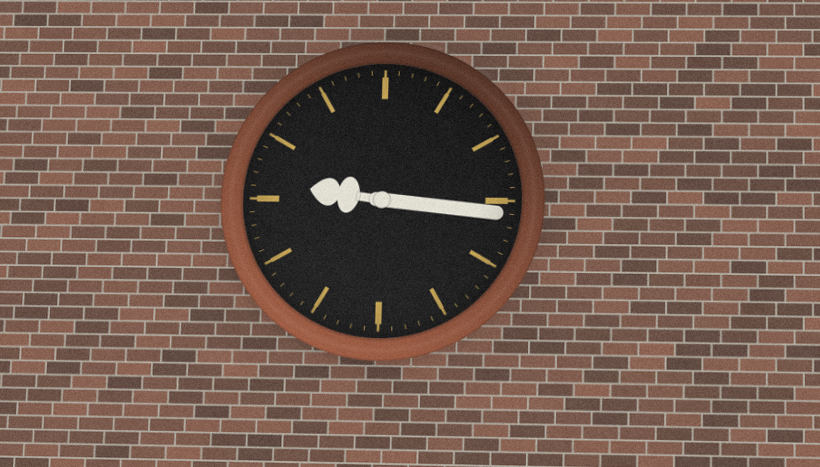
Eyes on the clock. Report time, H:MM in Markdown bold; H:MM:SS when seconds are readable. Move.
**9:16**
